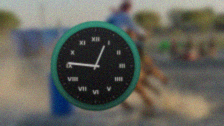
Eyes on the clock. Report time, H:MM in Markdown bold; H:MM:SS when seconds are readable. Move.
**12:46**
